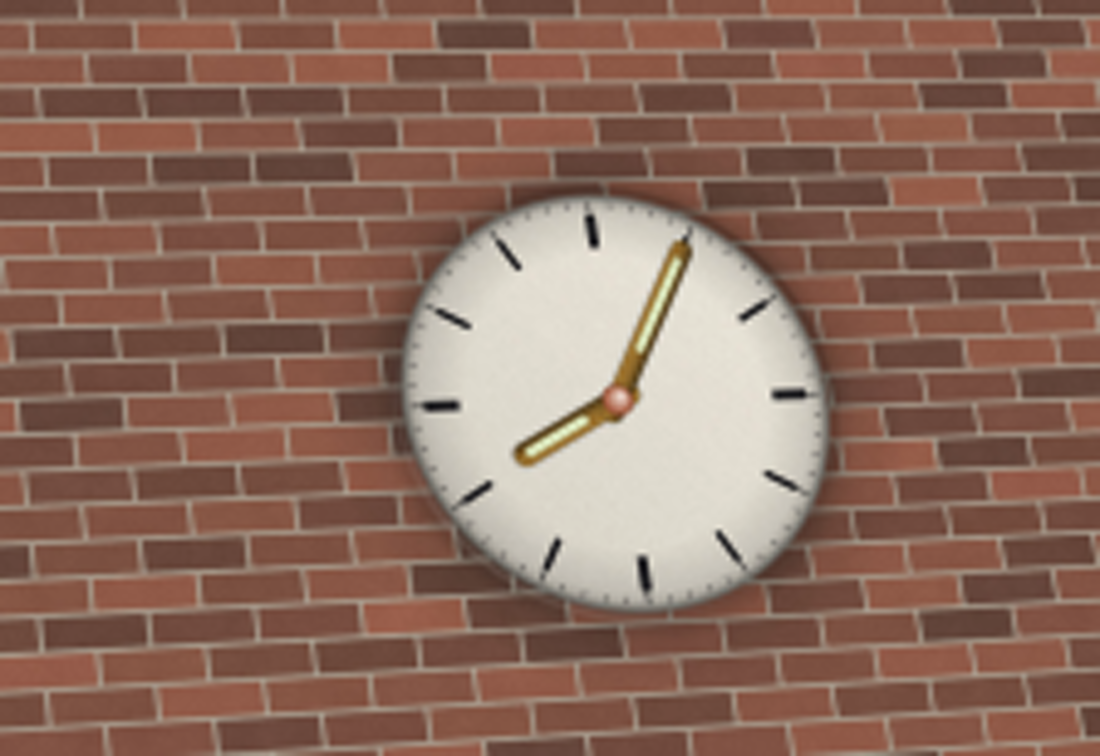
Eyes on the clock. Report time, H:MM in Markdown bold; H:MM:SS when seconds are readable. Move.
**8:05**
